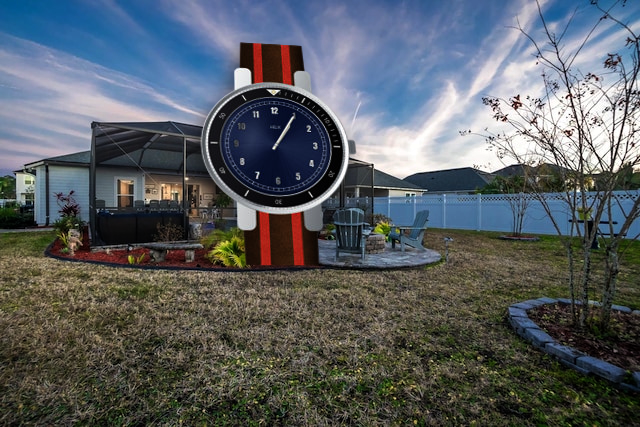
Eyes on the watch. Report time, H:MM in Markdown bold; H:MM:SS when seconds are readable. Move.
**1:05**
